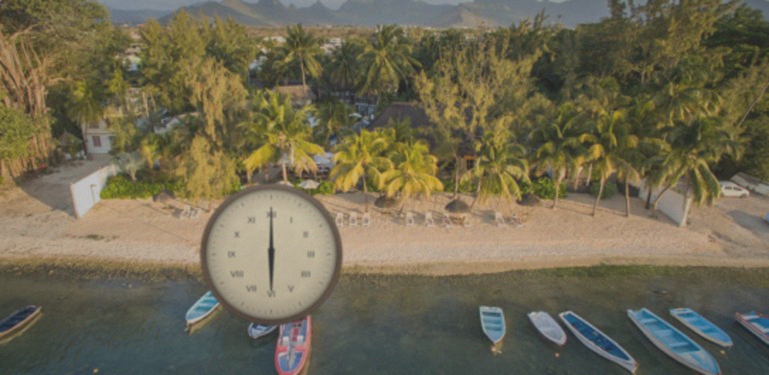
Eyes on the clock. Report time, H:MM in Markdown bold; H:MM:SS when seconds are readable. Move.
**6:00**
